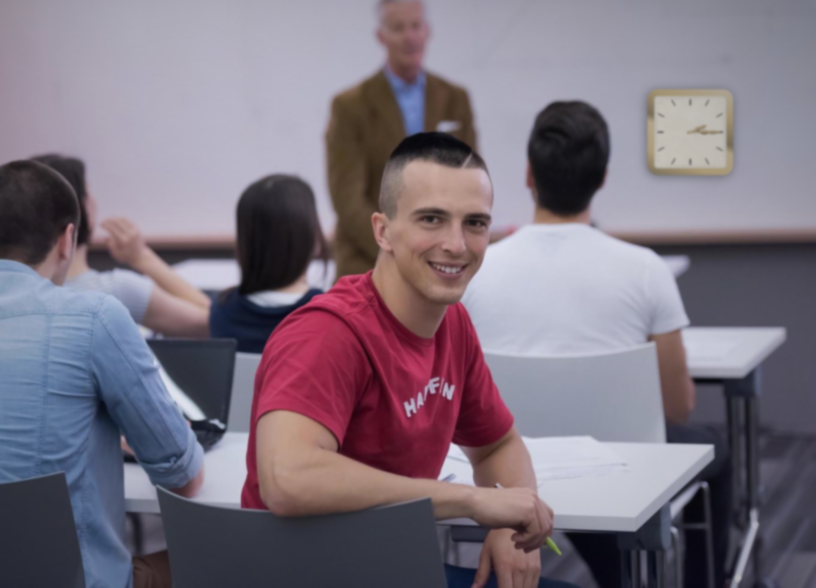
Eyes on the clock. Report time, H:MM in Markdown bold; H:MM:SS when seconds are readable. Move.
**2:15**
